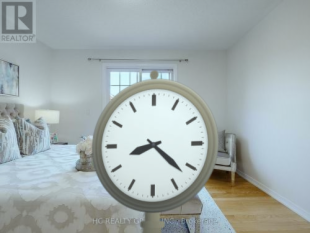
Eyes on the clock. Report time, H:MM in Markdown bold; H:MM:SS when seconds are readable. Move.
**8:22**
